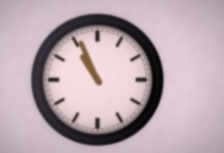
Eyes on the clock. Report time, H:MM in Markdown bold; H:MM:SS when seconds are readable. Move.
**10:56**
